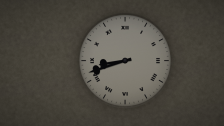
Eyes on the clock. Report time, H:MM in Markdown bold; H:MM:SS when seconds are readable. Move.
**8:42**
